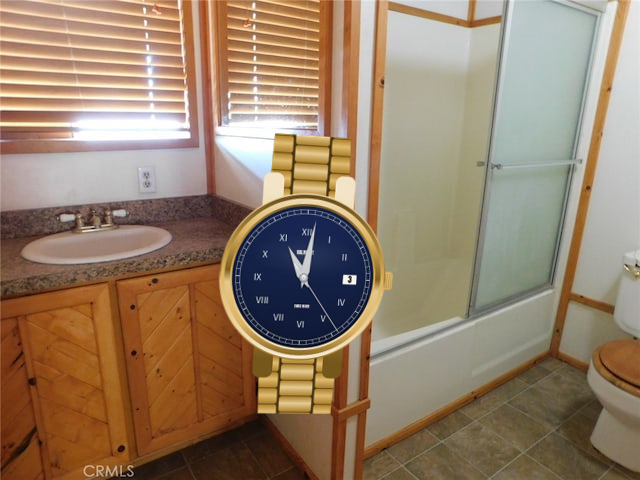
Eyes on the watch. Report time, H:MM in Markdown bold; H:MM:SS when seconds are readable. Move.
**11:01:24**
